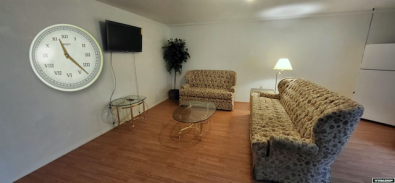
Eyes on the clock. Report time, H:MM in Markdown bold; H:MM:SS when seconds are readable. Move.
**11:23**
